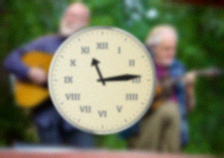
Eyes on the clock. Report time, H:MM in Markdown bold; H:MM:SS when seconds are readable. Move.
**11:14**
